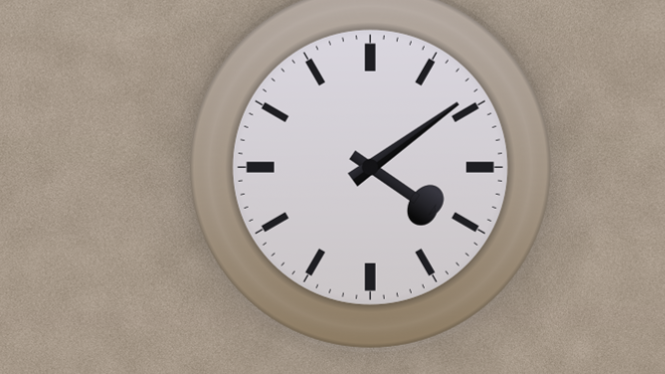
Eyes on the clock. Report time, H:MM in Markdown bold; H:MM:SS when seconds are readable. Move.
**4:09**
